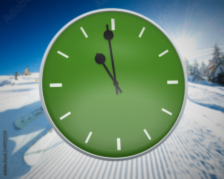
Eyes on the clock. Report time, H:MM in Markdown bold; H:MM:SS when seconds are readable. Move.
**10:59**
